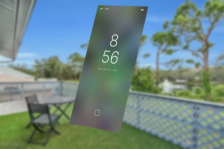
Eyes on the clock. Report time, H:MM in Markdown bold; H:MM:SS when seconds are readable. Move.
**8:56**
